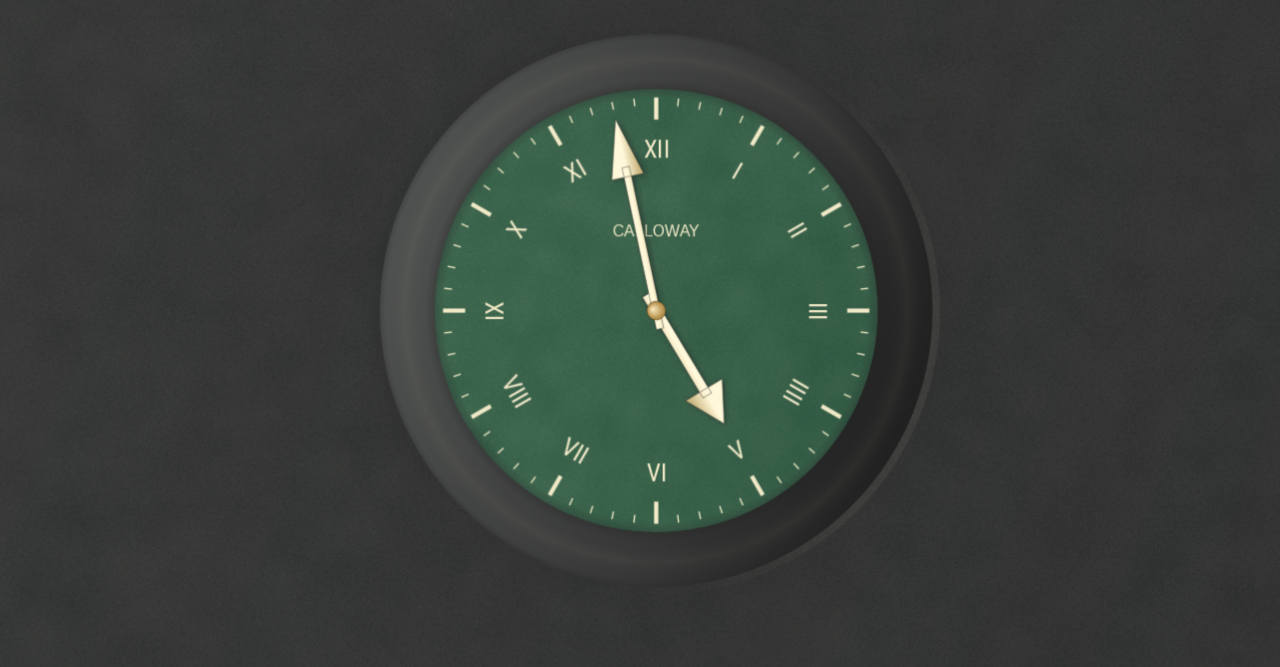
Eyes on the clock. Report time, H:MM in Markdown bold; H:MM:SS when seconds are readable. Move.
**4:58**
